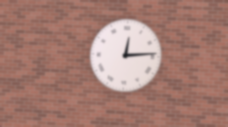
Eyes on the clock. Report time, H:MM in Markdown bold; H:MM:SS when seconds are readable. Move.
**12:14**
